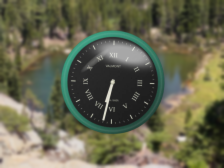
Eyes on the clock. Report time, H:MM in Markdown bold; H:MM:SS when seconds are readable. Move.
**6:32**
